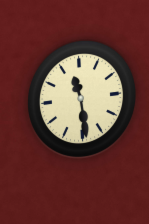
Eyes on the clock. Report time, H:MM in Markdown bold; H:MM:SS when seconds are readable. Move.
**11:29**
